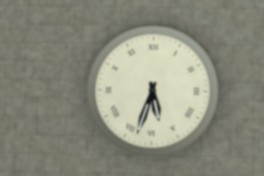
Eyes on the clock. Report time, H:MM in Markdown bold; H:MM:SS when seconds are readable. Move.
**5:33**
